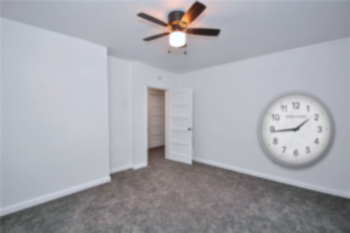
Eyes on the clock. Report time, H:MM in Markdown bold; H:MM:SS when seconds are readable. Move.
**1:44**
